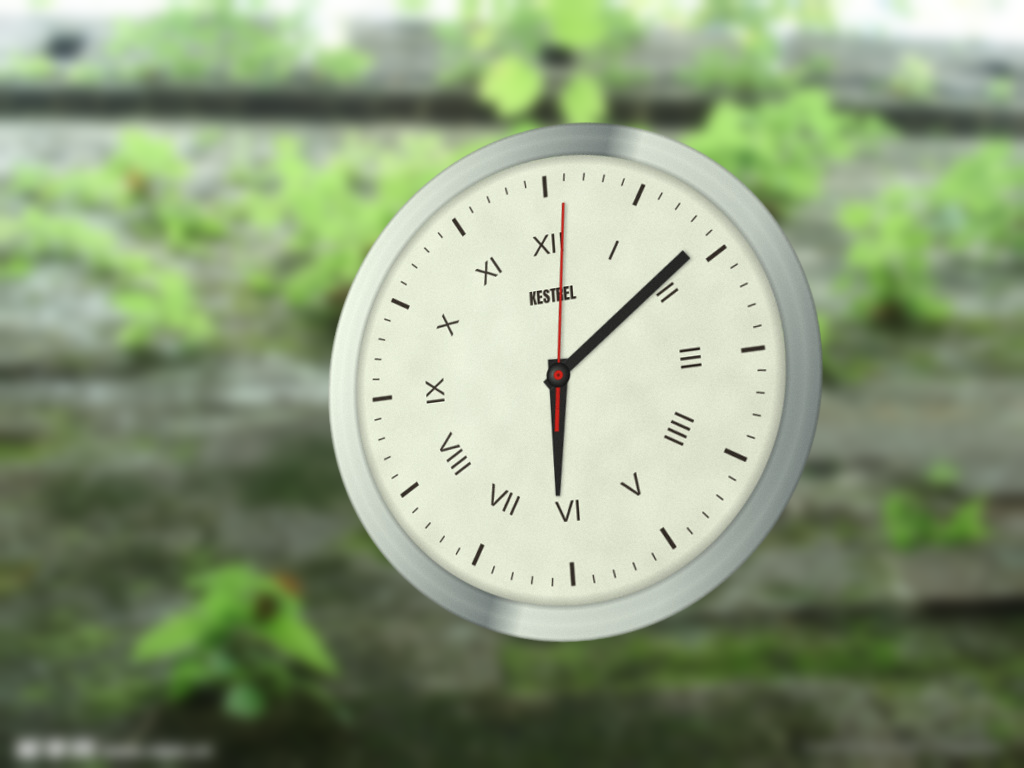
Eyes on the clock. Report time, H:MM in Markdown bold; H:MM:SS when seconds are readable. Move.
**6:09:01**
